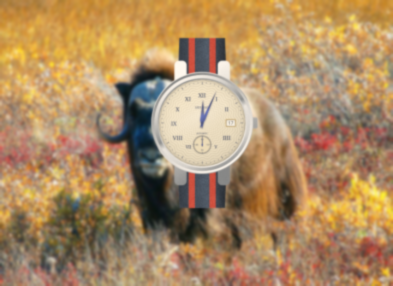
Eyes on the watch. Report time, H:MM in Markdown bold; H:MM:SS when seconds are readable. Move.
**12:04**
